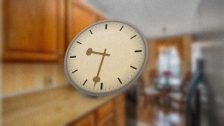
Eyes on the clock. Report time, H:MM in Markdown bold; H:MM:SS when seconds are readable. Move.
**9:32**
